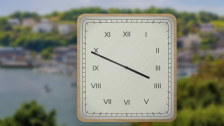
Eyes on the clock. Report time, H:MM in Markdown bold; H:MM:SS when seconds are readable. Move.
**3:49**
